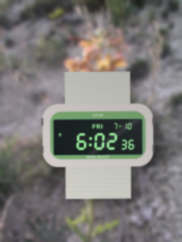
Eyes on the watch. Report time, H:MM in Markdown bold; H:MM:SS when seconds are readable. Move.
**6:02:36**
